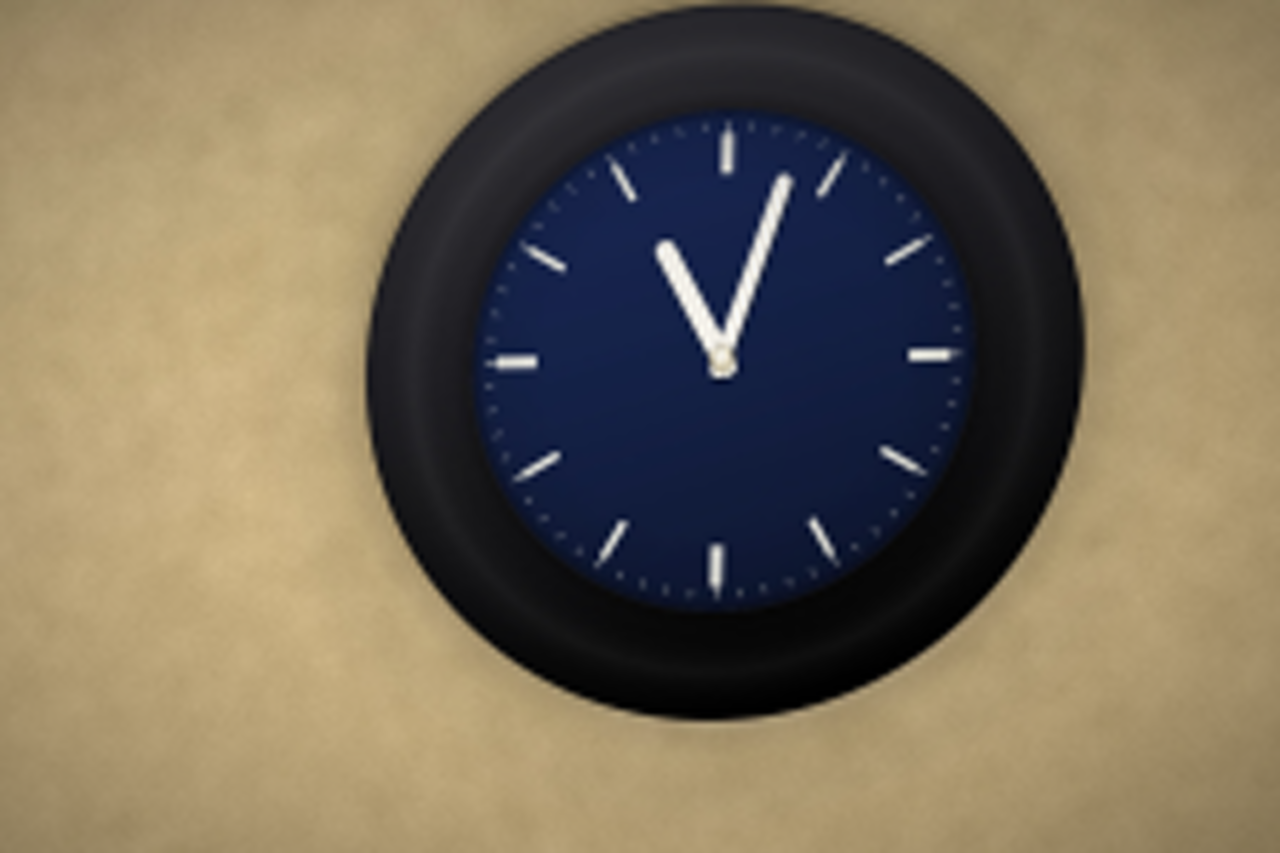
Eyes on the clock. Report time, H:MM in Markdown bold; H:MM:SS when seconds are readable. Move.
**11:03**
